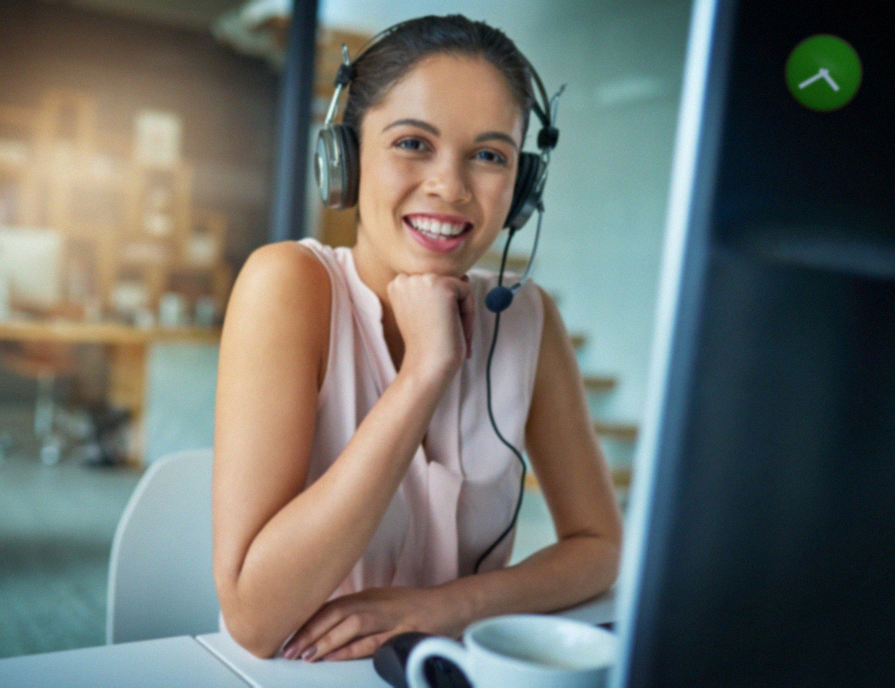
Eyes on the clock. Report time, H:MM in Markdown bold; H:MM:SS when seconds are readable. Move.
**4:40**
